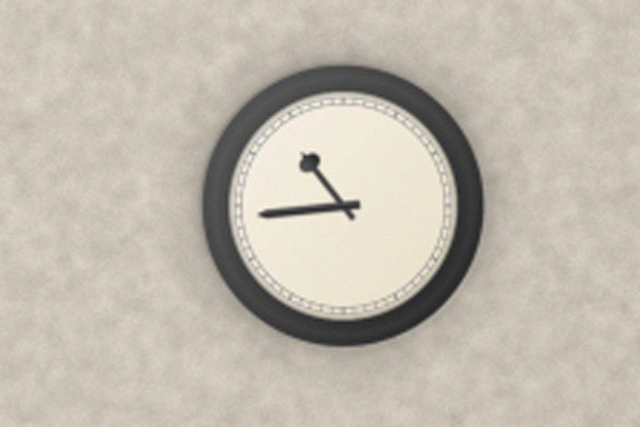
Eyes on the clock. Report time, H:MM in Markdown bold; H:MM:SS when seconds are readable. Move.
**10:44**
